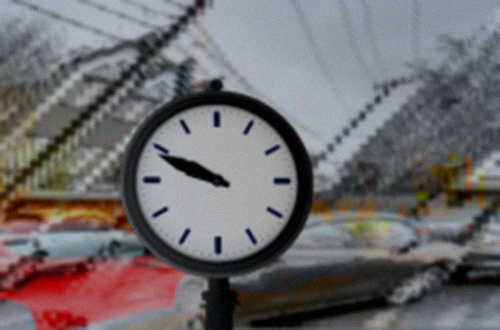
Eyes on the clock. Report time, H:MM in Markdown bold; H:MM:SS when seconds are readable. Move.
**9:49**
